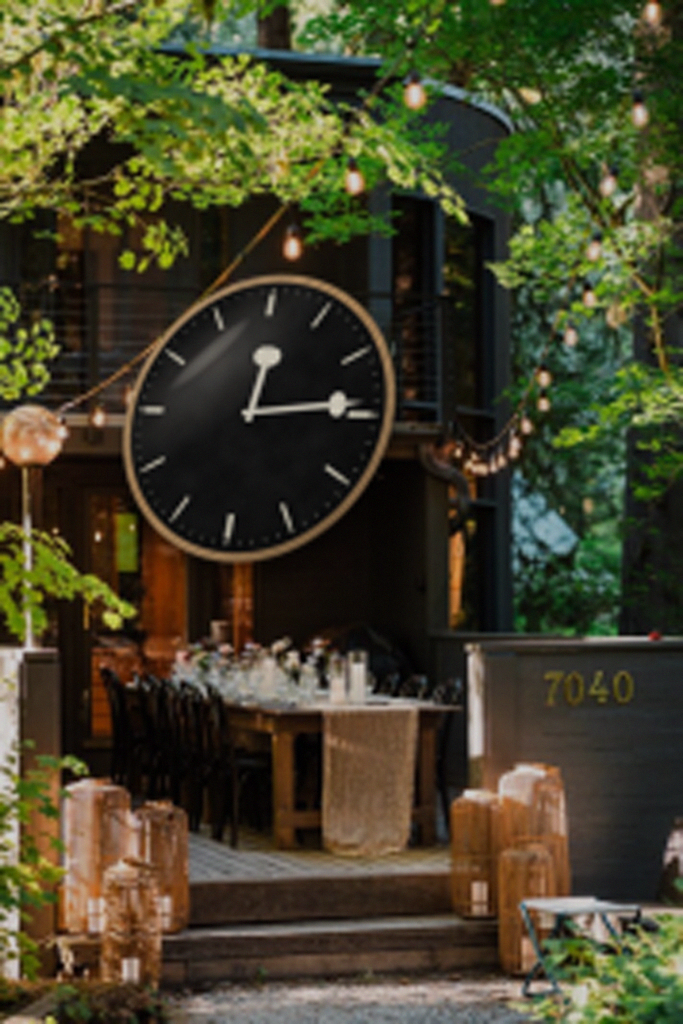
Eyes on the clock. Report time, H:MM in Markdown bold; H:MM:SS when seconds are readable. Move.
**12:14**
